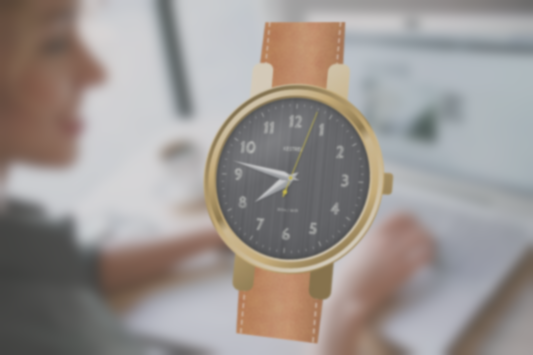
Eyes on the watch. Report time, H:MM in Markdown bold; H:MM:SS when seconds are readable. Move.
**7:47:03**
